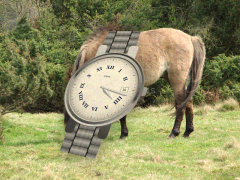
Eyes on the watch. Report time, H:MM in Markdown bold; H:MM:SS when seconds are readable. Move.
**4:17**
